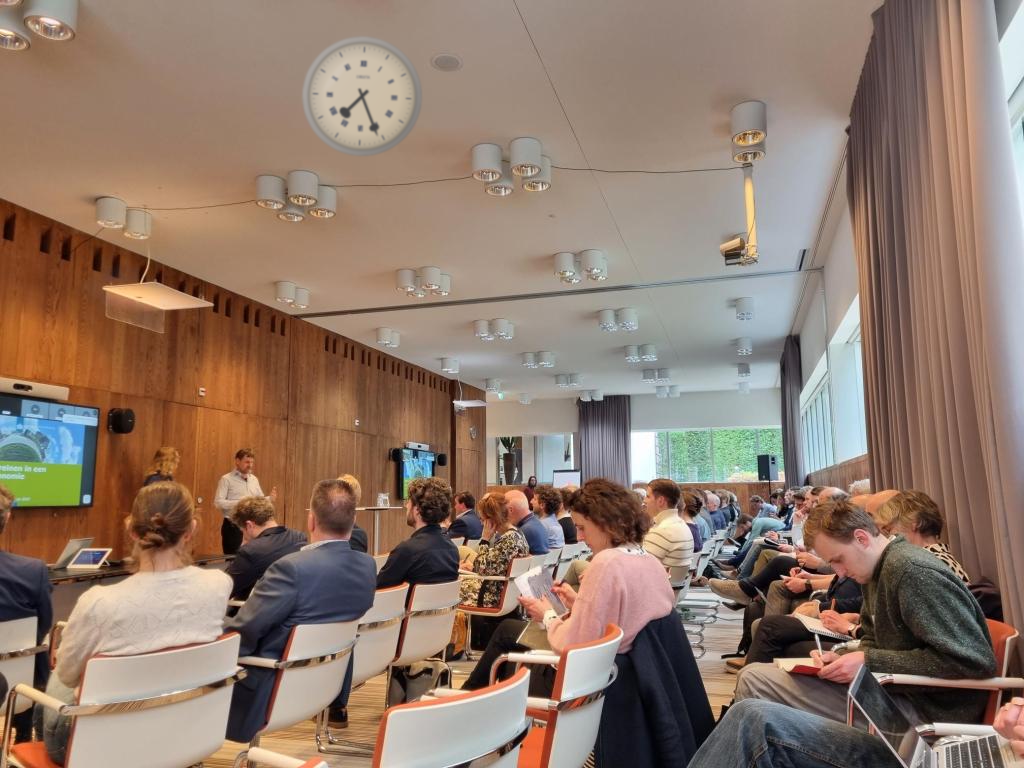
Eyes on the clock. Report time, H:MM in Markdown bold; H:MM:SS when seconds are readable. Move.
**7:26**
